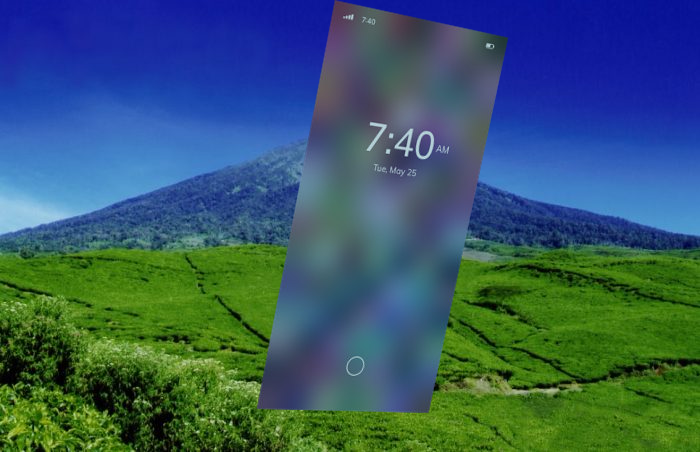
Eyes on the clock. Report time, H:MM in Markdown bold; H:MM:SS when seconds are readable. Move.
**7:40**
